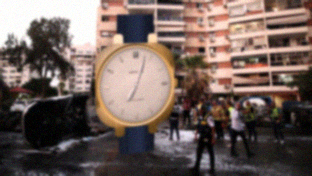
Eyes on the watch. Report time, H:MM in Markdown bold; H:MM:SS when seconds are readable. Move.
**7:03**
